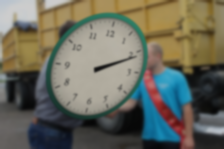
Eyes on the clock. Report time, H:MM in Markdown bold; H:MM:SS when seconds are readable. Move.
**2:11**
